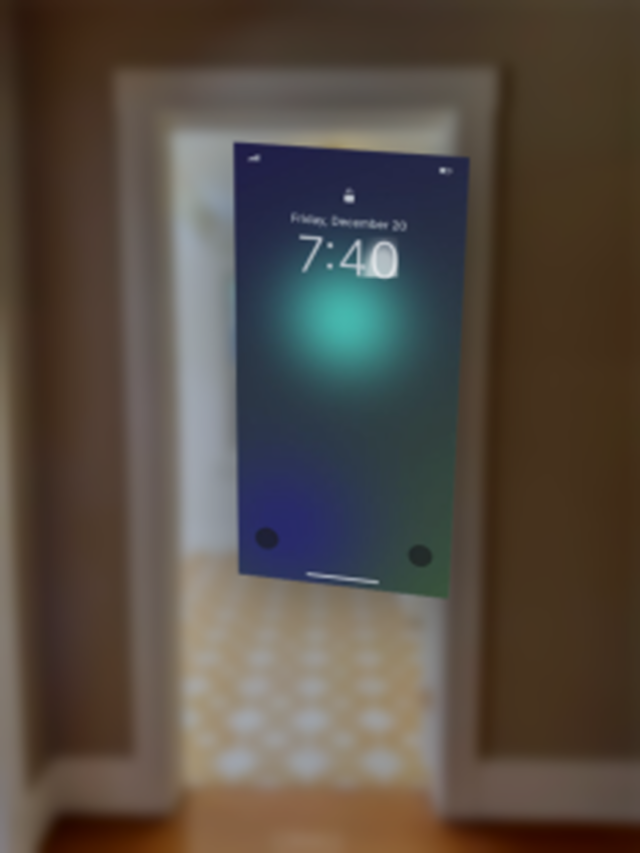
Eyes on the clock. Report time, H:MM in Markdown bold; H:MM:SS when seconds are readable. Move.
**7:40**
